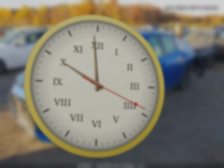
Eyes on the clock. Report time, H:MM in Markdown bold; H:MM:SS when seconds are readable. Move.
**9:59:19**
